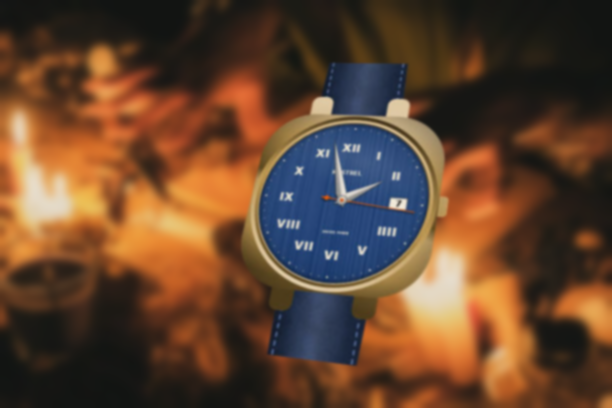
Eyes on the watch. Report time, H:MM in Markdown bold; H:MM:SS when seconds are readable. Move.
**1:57:16**
